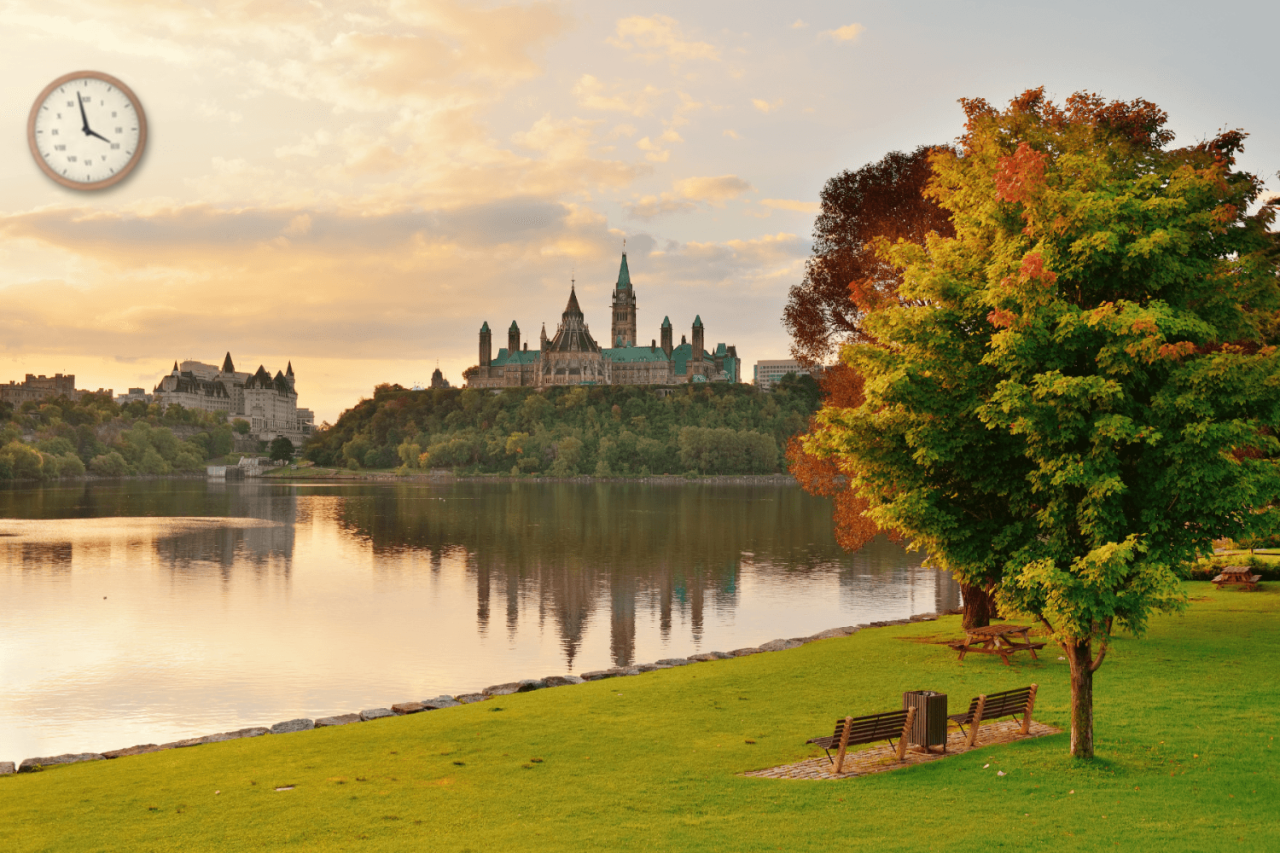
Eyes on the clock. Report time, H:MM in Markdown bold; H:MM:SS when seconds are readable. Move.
**3:58**
